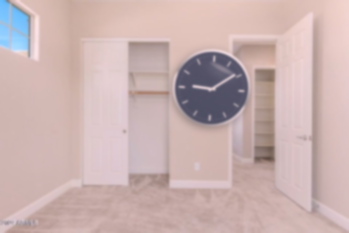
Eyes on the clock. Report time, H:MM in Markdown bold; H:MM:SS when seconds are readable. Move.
**9:09**
